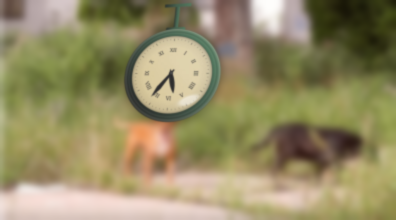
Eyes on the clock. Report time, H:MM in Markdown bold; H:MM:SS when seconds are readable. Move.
**5:36**
